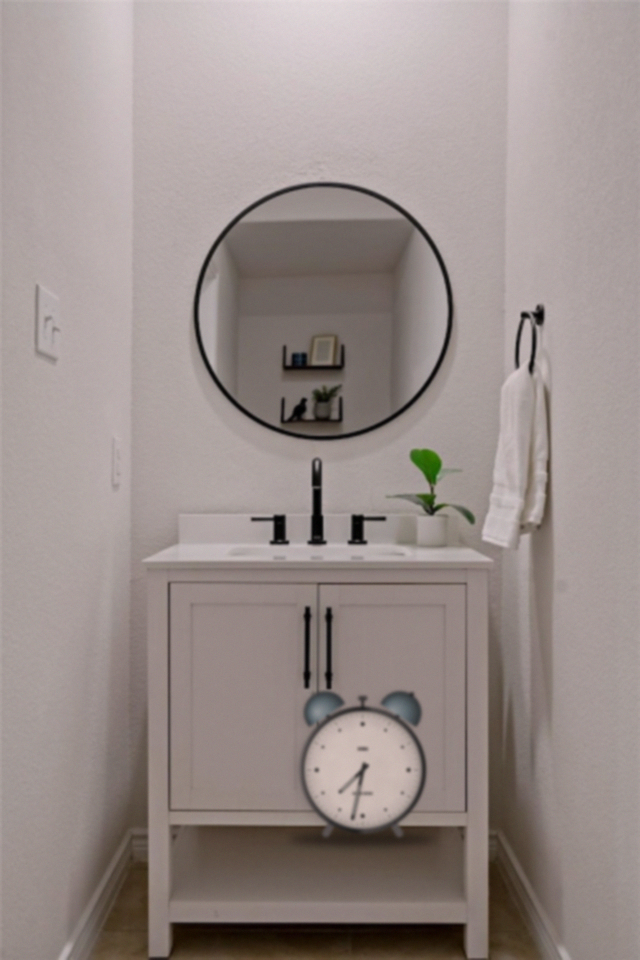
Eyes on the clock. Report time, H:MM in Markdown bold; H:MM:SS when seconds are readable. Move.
**7:32**
